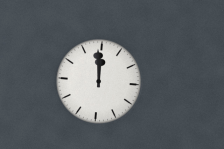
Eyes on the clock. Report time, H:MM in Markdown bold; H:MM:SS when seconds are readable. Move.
**11:59**
